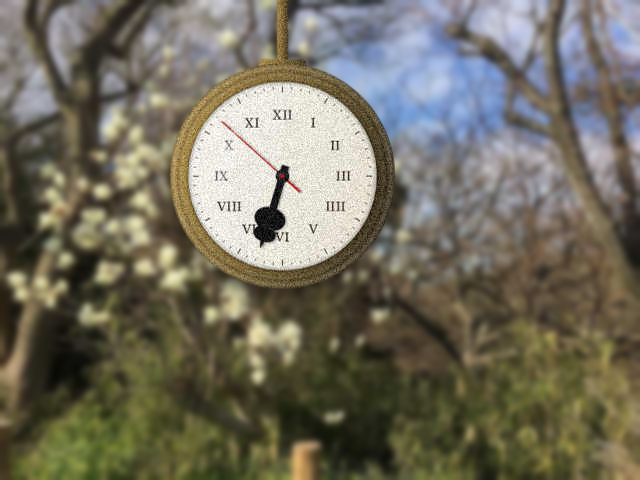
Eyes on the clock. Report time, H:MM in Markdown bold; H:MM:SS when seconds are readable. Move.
**6:32:52**
